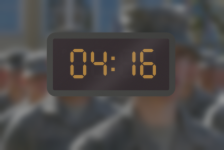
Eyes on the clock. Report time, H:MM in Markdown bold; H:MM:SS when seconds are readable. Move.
**4:16**
